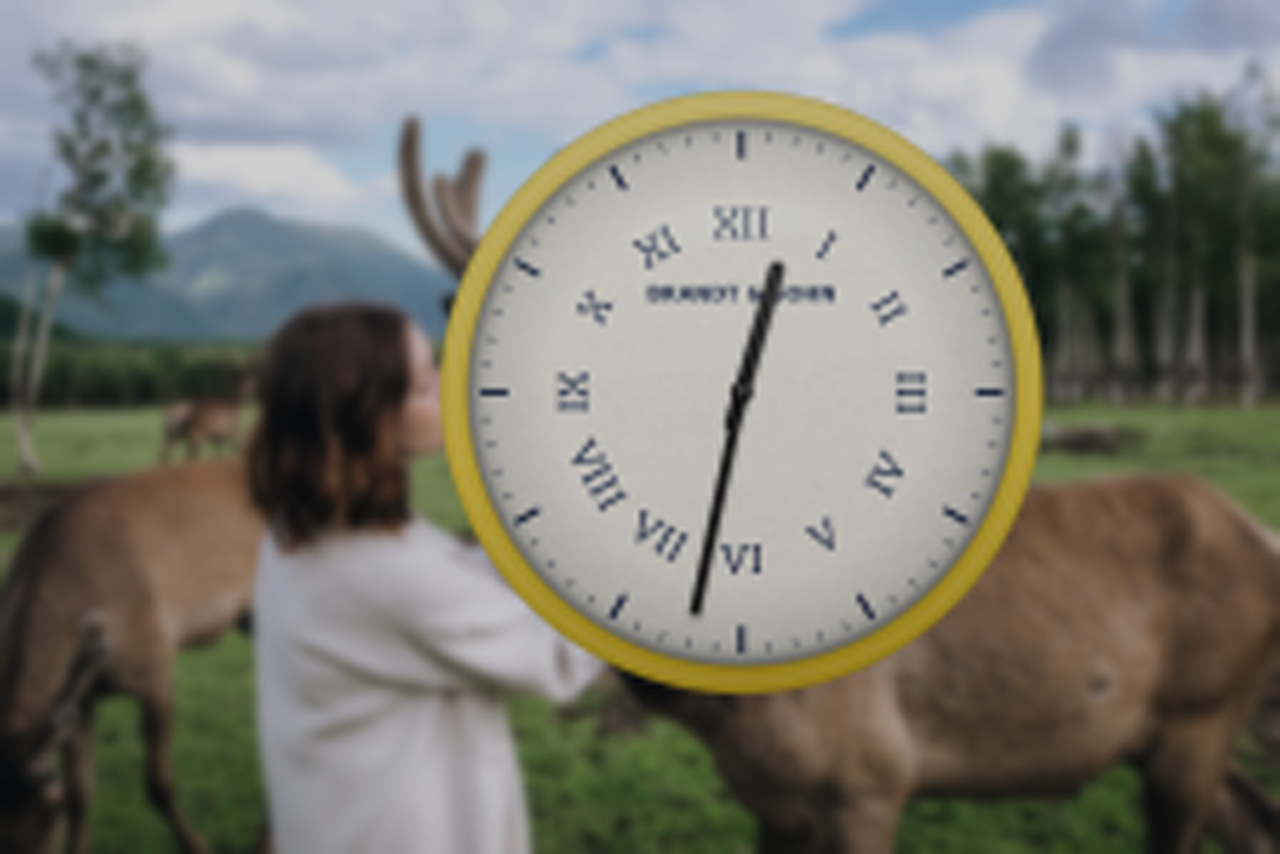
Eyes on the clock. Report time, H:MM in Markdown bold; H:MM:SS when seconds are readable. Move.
**12:32**
